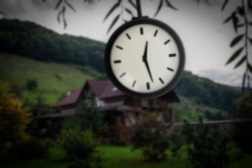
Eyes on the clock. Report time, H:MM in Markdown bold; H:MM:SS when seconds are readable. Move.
**12:28**
